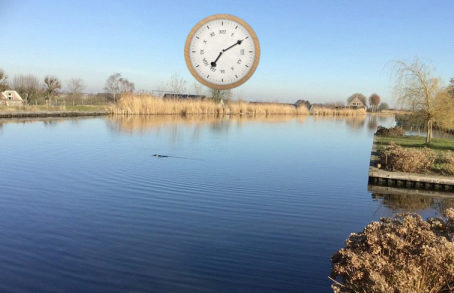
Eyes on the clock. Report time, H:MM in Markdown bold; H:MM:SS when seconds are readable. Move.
**7:10**
